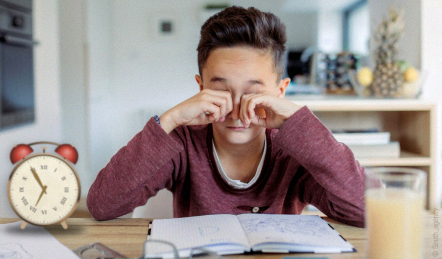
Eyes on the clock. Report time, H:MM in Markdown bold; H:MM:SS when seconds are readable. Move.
**6:55**
